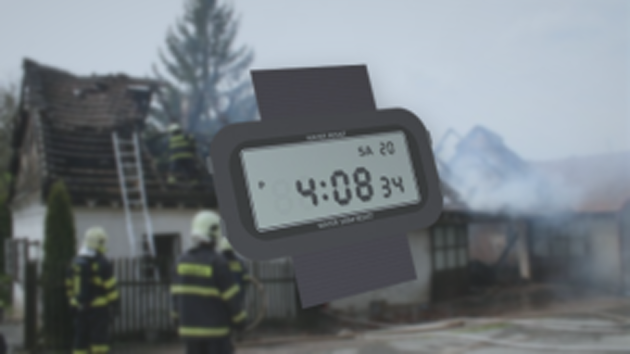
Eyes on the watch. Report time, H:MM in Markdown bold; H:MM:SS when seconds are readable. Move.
**4:08:34**
